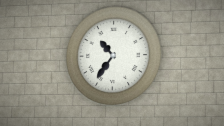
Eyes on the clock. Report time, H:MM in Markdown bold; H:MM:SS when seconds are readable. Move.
**10:36**
